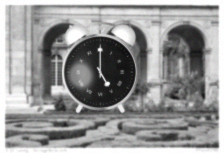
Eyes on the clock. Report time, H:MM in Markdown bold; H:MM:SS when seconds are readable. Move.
**5:00**
